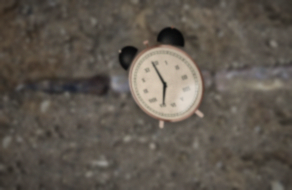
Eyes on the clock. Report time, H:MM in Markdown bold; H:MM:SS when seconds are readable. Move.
**6:59**
